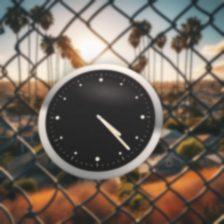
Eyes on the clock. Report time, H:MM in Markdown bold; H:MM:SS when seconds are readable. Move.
**4:23**
